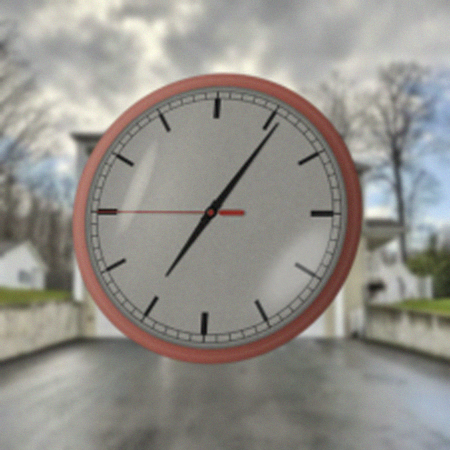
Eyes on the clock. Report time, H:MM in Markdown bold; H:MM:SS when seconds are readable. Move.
**7:05:45**
